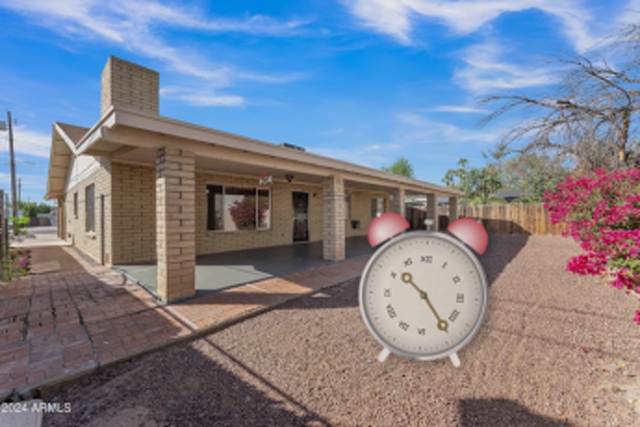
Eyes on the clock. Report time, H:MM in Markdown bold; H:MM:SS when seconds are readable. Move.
**10:24**
